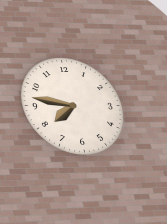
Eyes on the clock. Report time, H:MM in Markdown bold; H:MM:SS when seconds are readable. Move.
**7:47**
